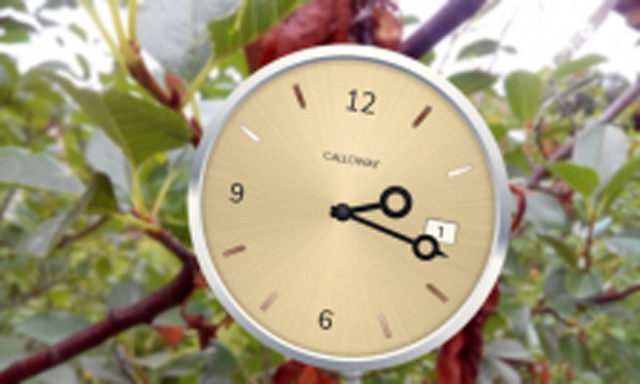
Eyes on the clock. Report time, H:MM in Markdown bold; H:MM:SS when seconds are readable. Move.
**2:17**
